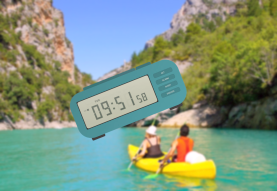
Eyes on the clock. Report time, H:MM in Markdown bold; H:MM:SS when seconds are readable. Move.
**9:51:58**
